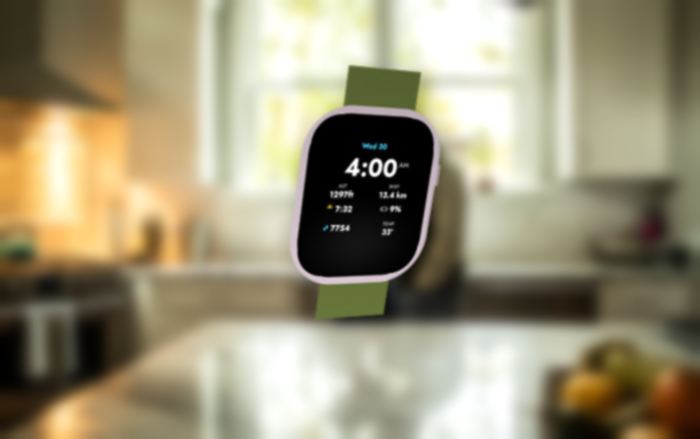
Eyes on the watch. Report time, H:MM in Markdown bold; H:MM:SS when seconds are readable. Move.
**4:00**
